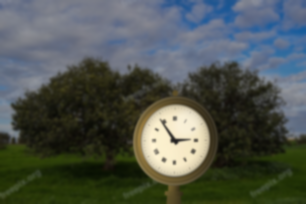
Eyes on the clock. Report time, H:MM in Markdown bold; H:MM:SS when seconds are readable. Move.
**2:54**
